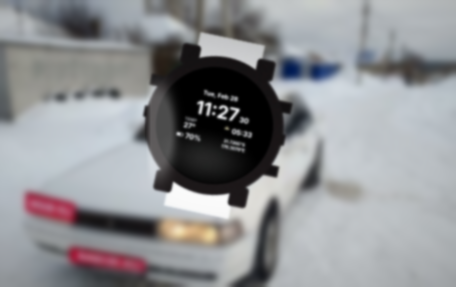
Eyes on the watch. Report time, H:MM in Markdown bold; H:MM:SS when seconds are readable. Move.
**11:27**
